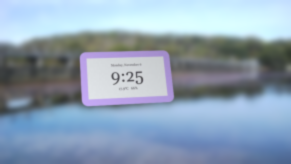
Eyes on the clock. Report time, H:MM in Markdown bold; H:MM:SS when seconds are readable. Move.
**9:25**
